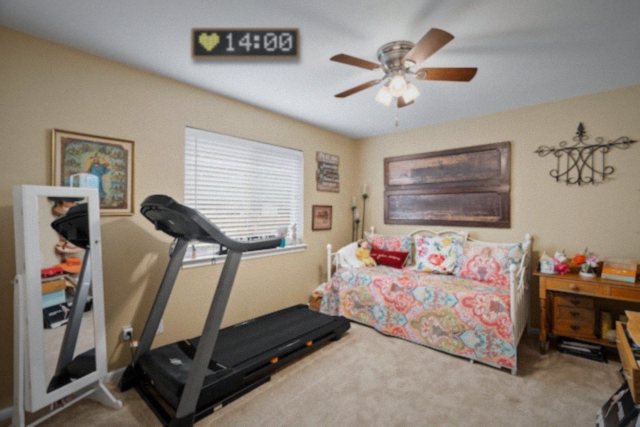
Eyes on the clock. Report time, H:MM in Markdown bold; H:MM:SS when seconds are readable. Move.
**14:00**
